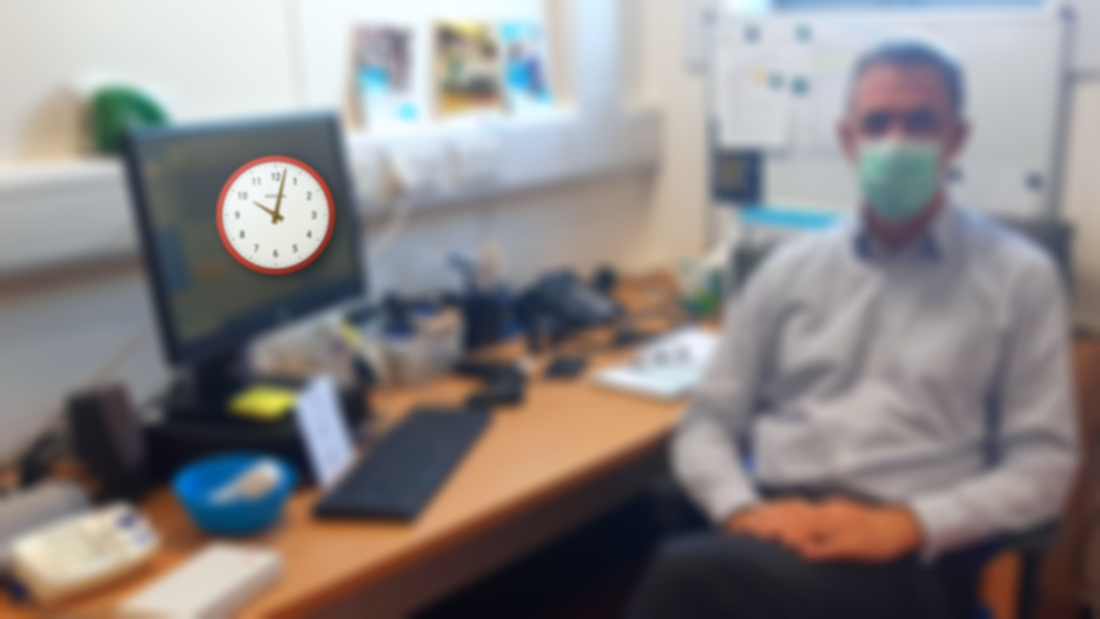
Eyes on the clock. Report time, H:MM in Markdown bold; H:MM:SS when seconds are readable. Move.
**10:02**
